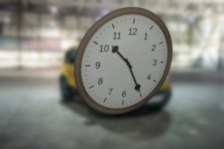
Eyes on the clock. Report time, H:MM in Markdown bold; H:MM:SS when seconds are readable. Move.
**10:25**
